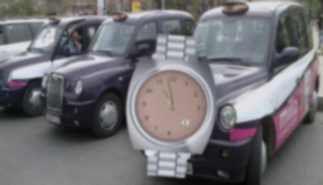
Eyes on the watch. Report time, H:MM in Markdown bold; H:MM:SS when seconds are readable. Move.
**10:58**
